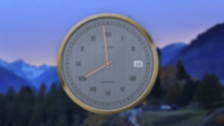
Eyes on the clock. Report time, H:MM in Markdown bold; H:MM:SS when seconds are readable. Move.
**7:59**
